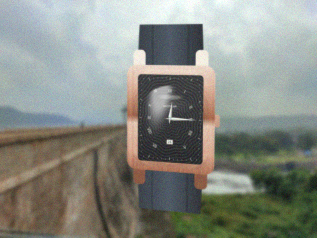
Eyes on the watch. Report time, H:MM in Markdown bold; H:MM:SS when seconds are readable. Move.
**12:15**
